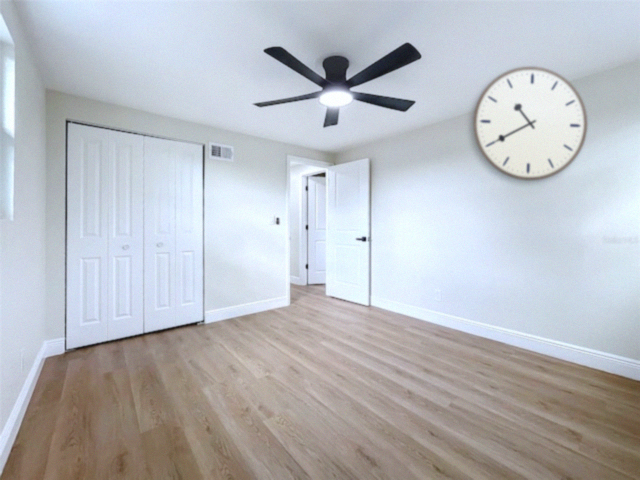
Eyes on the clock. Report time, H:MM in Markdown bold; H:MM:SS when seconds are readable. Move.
**10:40**
